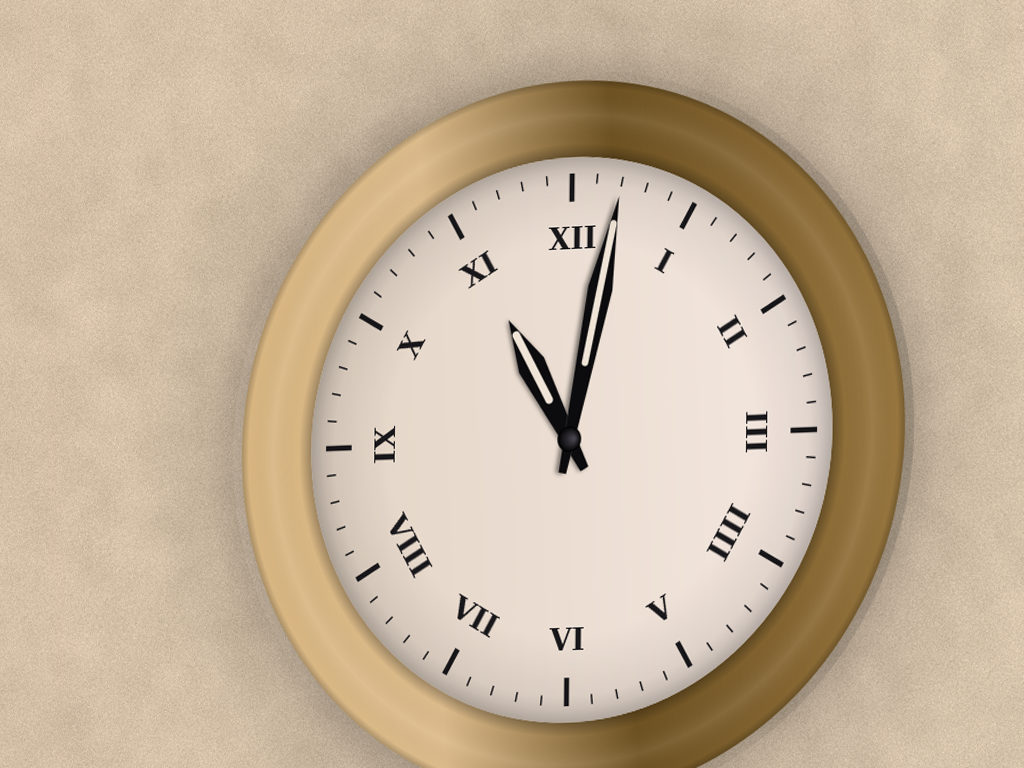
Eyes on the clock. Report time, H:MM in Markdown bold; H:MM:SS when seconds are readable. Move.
**11:02**
